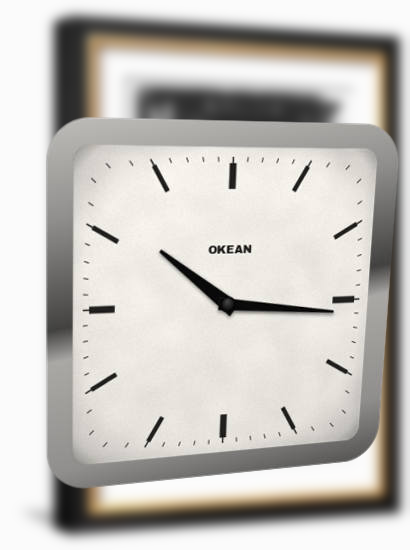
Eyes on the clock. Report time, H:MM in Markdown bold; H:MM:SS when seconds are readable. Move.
**10:16**
